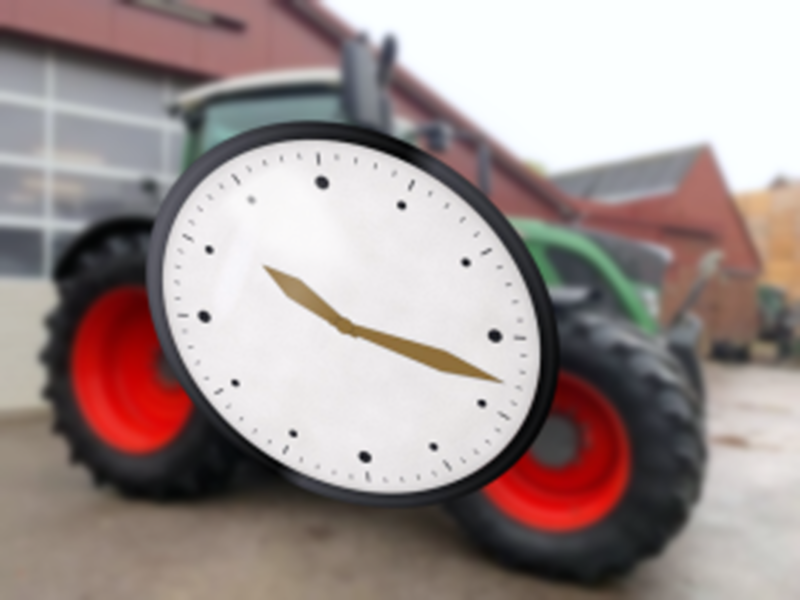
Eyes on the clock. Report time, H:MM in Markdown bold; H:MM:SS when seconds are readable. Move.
**10:18**
